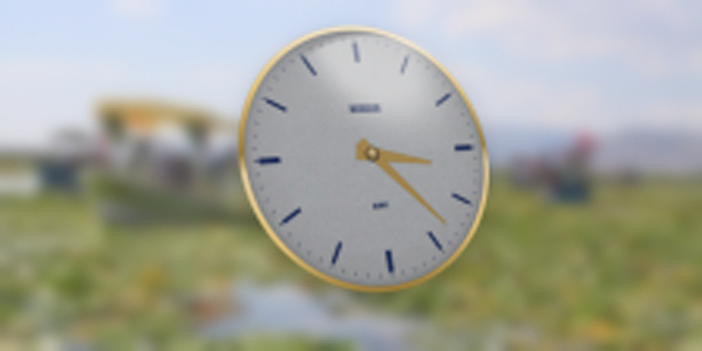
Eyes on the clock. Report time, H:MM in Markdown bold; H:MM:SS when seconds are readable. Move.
**3:23**
